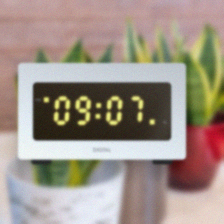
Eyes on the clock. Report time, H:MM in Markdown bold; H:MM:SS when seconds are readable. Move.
**9:07**
